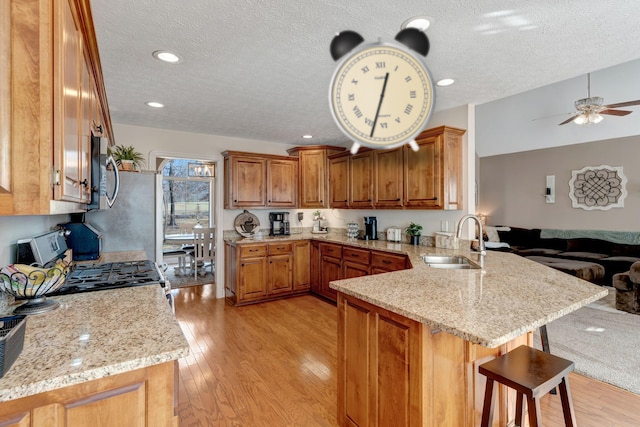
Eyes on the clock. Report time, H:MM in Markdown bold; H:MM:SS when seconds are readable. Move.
**12:33**
